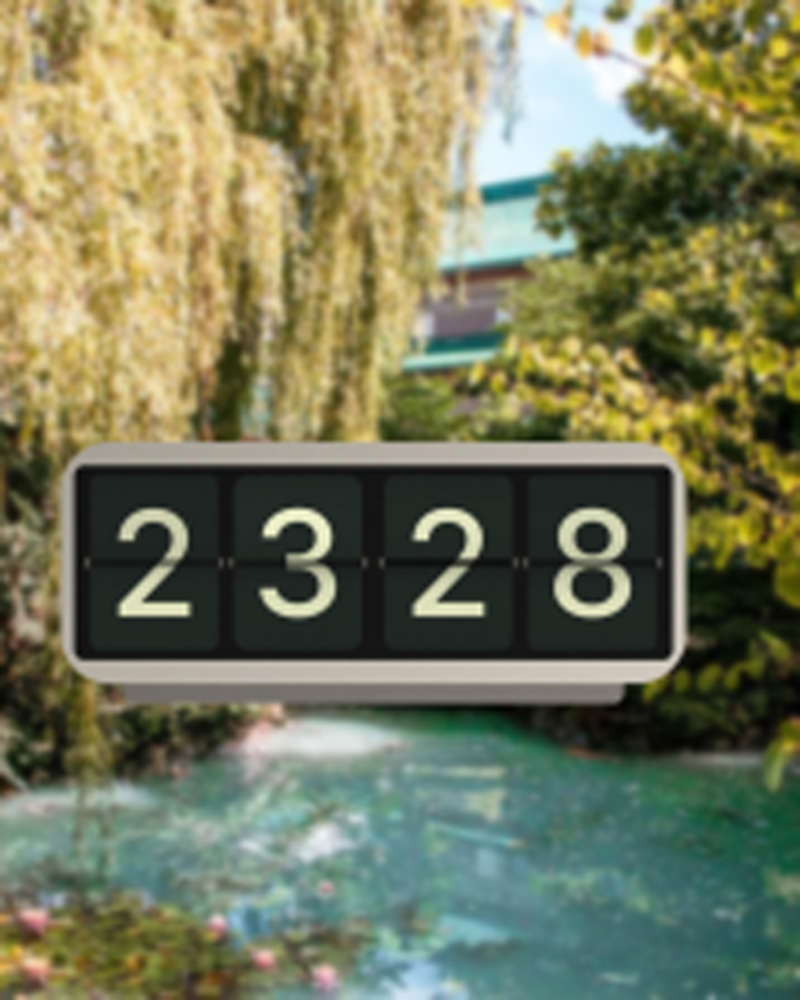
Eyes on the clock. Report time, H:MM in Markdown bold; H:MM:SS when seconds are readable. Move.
**23:28**
